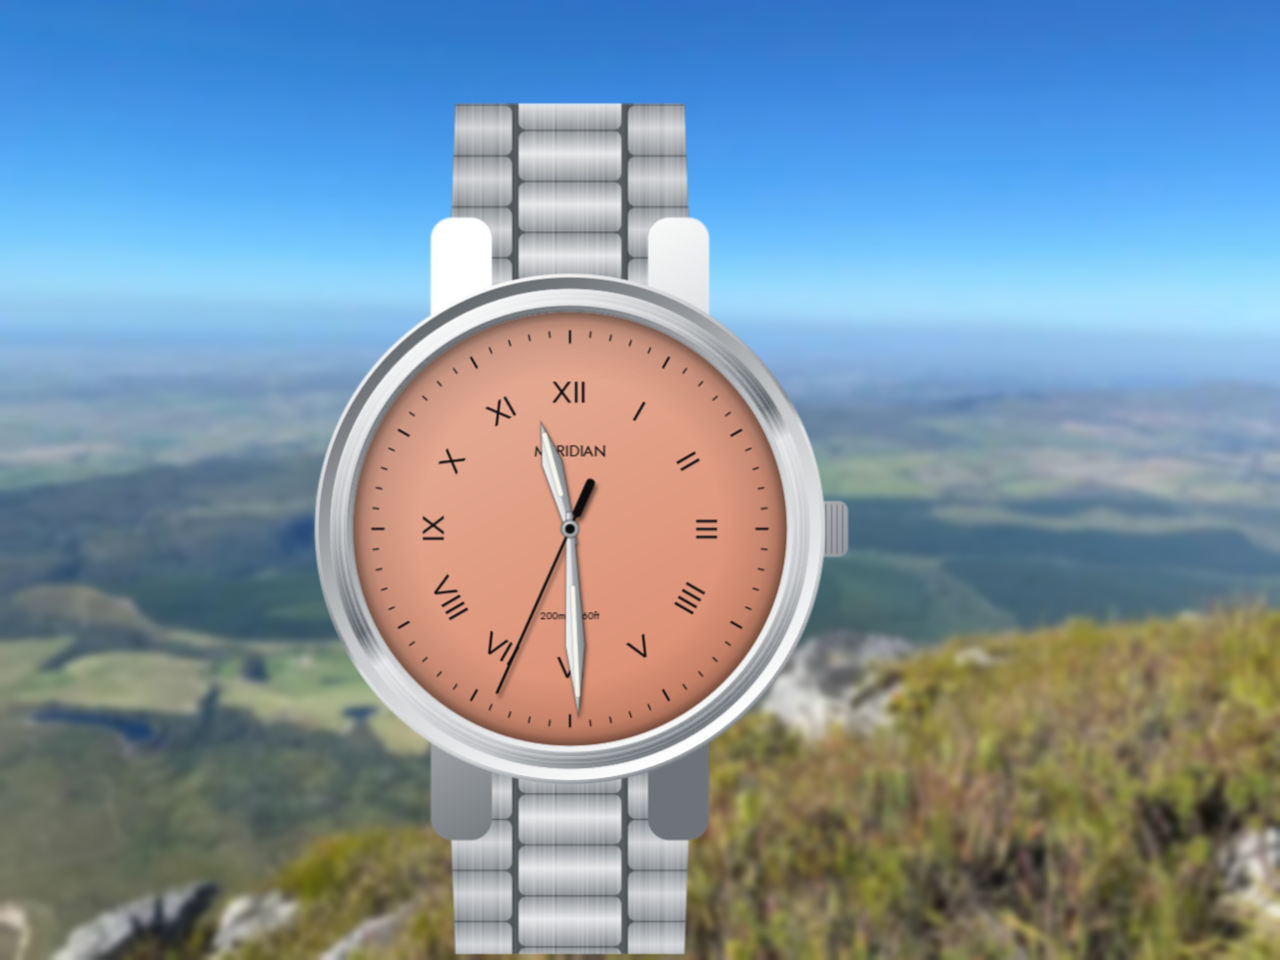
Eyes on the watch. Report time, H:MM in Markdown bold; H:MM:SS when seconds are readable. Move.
**11:29:34**
